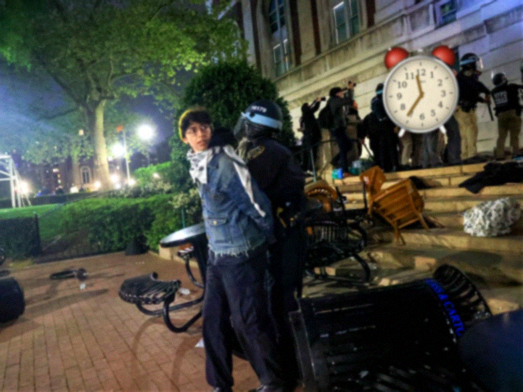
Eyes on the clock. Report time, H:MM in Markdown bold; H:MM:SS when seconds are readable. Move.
**11:36**
